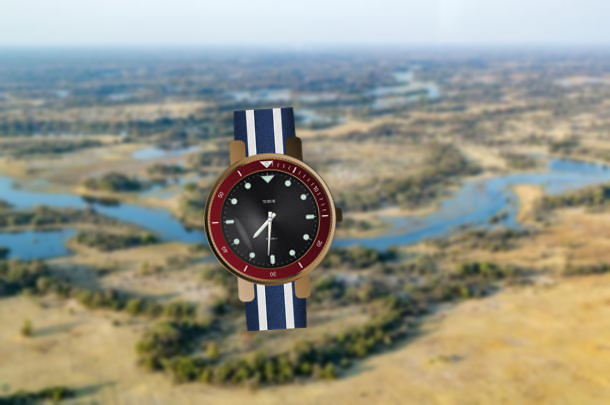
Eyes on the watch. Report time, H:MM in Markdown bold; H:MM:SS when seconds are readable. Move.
**7:31**
